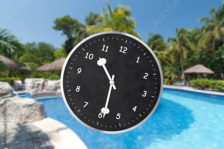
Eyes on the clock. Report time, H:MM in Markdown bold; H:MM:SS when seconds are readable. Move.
**10:29**
